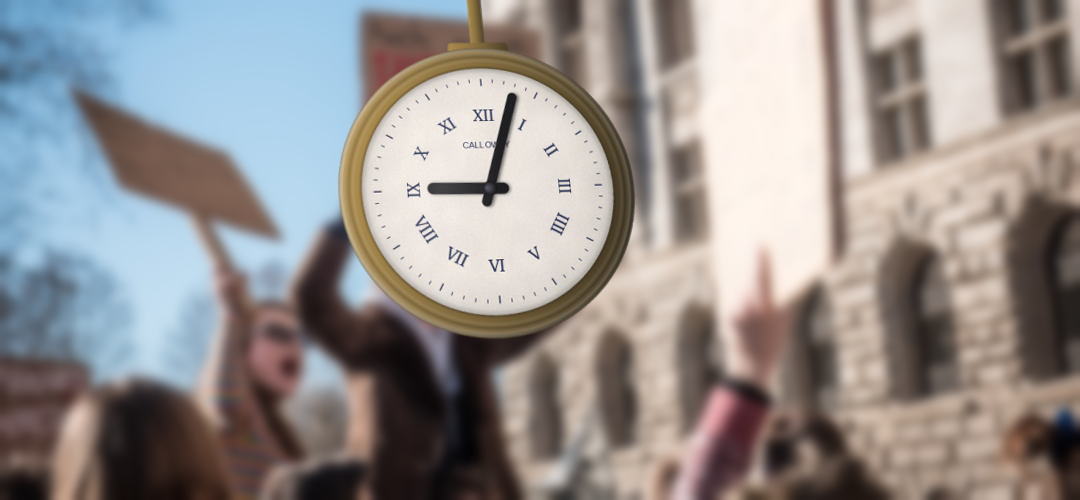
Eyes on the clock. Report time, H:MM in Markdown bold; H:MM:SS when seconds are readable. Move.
**9:03**
